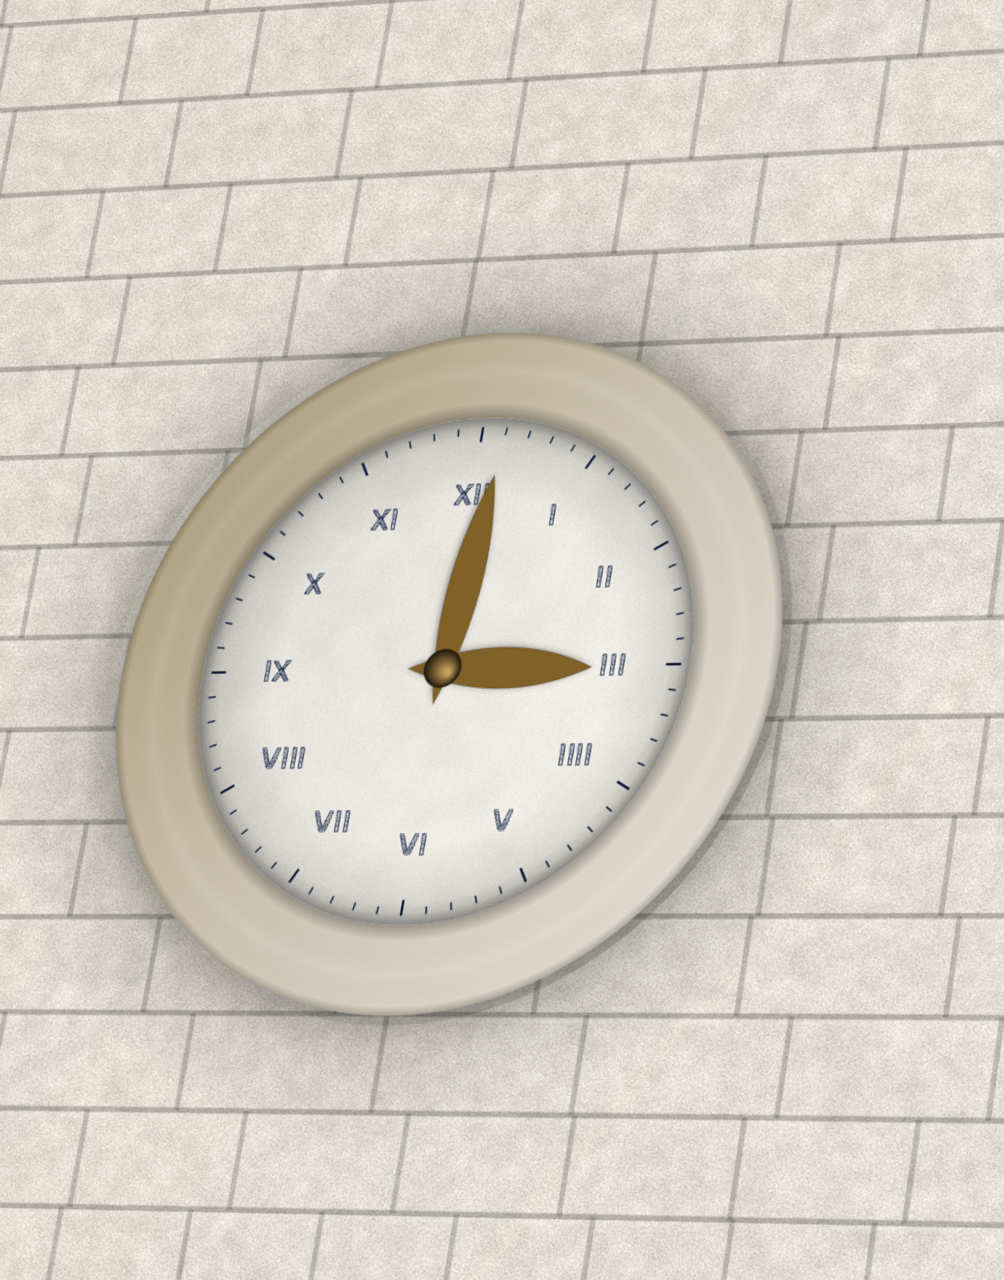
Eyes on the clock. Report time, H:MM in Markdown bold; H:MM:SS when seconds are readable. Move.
**3:01**
